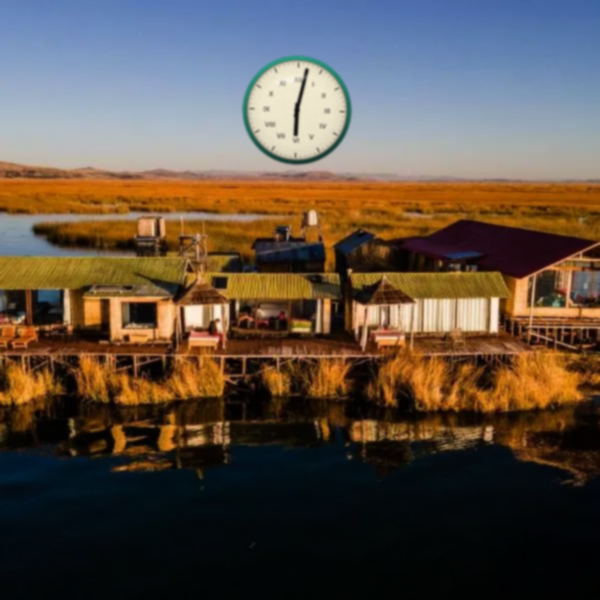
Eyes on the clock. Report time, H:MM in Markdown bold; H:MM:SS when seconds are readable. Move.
**6:02**
